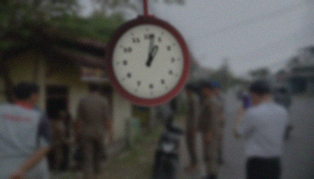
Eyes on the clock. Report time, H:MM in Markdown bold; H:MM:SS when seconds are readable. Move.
**1:02**
